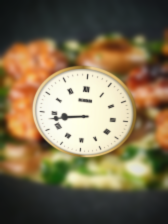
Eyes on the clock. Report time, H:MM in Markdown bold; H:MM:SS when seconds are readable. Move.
**8:43**
